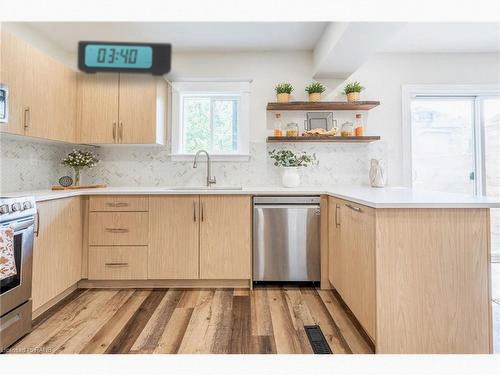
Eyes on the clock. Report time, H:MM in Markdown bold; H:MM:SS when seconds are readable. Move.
**3:40**
